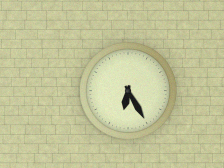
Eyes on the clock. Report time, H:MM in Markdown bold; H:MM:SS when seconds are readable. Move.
**6:25**
